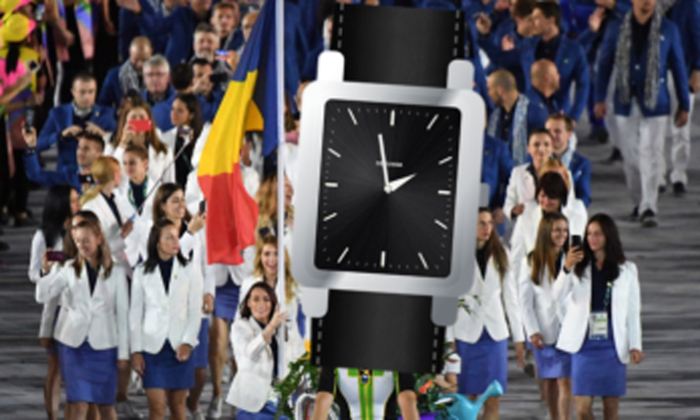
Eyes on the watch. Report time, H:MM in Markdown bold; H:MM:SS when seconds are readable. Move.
**1:58**
